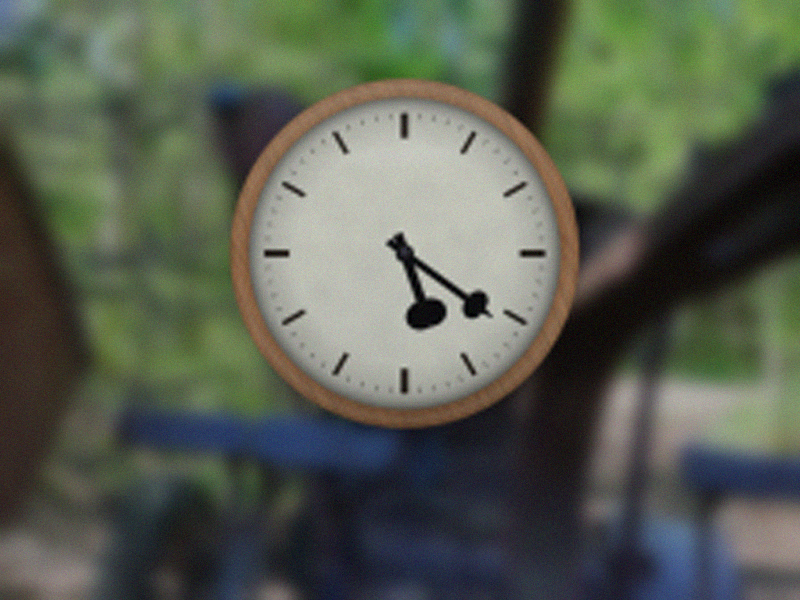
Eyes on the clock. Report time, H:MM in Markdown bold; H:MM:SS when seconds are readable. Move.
**5:21**
